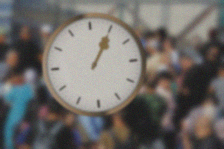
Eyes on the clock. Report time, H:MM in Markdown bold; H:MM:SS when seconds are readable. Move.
**1:05**
